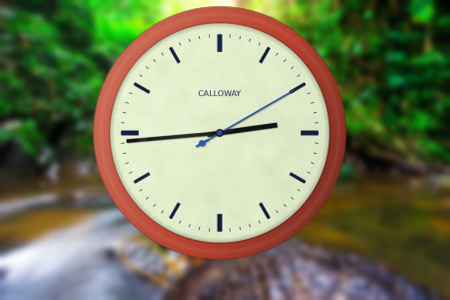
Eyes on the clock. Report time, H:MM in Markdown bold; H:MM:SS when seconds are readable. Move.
**2:44:10**
